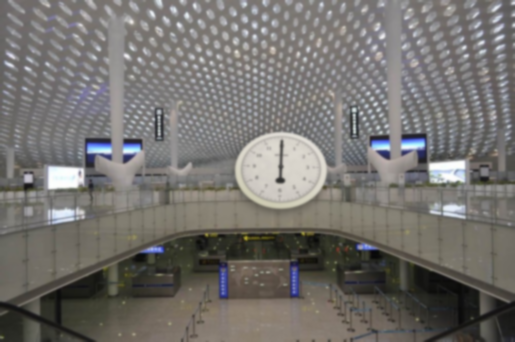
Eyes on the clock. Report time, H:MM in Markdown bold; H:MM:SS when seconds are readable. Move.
**6:00**
